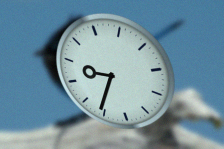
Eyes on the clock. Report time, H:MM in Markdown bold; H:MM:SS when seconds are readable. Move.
**9:36**
